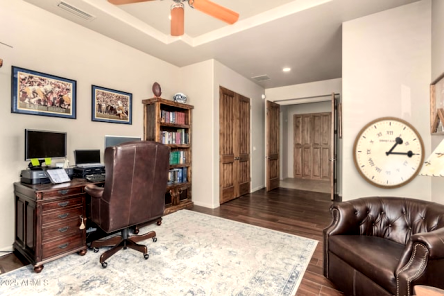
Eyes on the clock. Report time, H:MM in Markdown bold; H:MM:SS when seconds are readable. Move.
**1:15**
